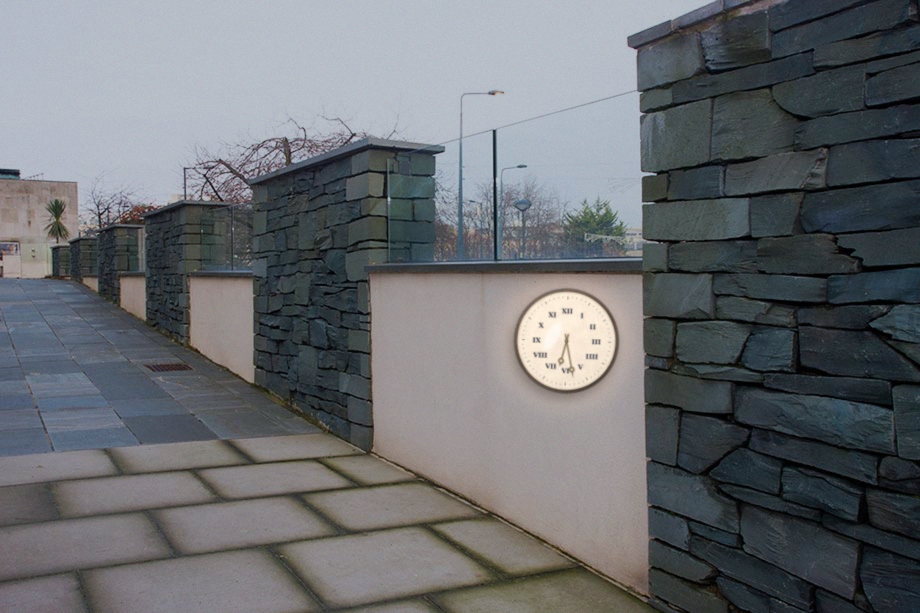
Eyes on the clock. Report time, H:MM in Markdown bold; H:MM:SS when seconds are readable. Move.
**6:28**
